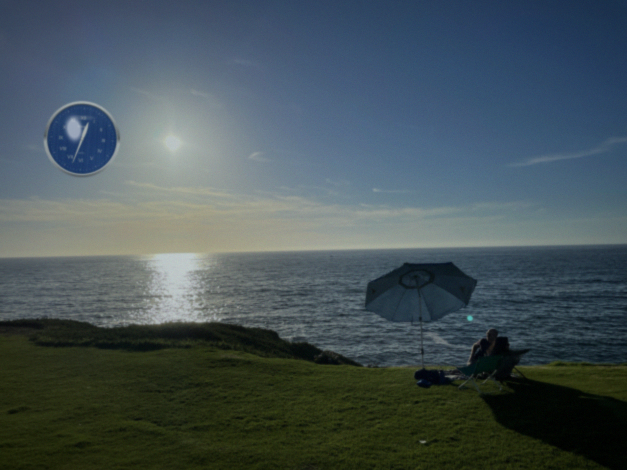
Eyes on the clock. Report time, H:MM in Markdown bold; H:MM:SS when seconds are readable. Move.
**12:33**
